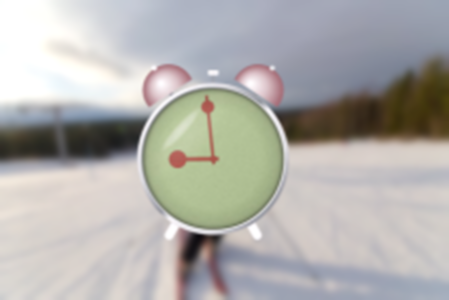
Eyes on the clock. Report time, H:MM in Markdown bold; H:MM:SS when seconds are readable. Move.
**8:59**
